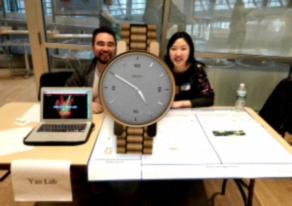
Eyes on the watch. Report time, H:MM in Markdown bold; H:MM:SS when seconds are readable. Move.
**4:50**
